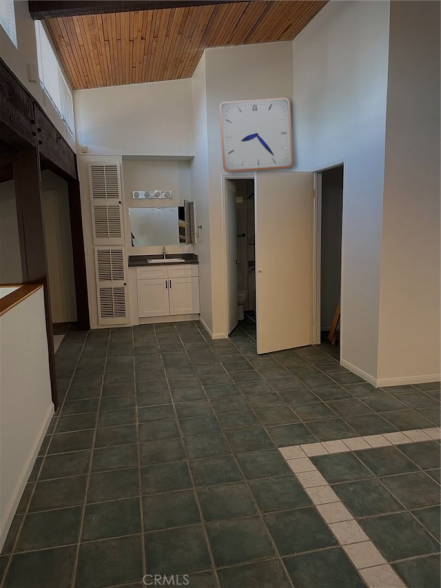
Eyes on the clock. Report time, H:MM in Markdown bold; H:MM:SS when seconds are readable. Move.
**8:24**
